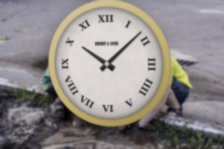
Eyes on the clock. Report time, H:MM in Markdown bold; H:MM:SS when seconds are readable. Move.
**10:08**
